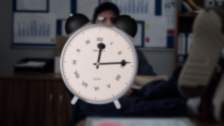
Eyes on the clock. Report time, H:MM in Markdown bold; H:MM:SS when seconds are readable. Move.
**12:14**
